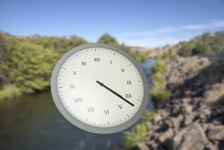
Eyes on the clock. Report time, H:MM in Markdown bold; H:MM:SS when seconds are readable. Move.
**4:22**
